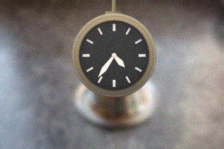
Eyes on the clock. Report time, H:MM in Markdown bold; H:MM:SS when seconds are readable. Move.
**4:36**
